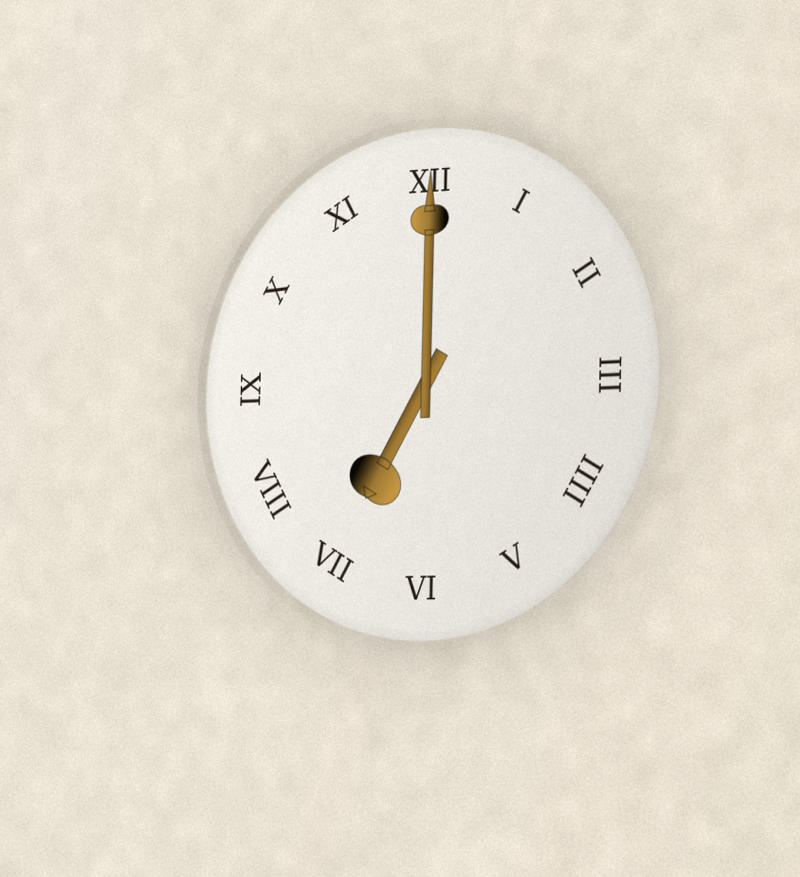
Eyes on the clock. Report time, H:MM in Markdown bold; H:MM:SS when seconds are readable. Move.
**7:00**
